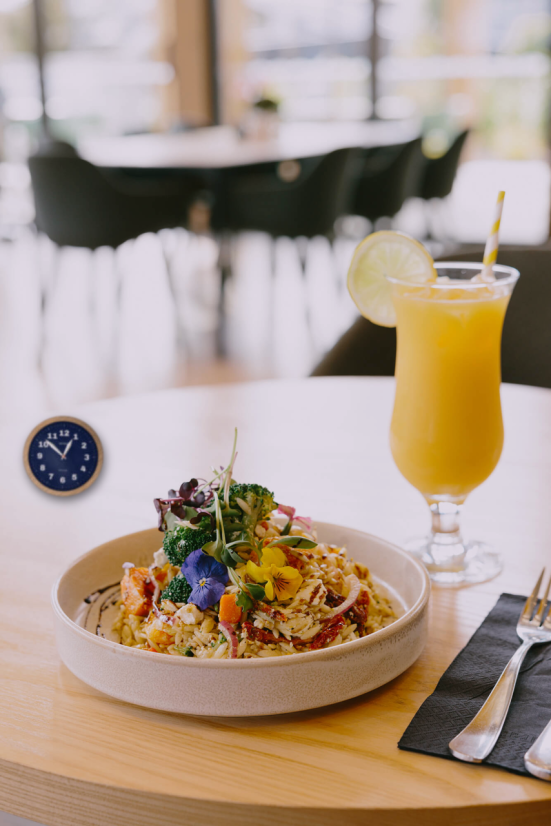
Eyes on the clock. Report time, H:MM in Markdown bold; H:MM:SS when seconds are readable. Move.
**12:52**
